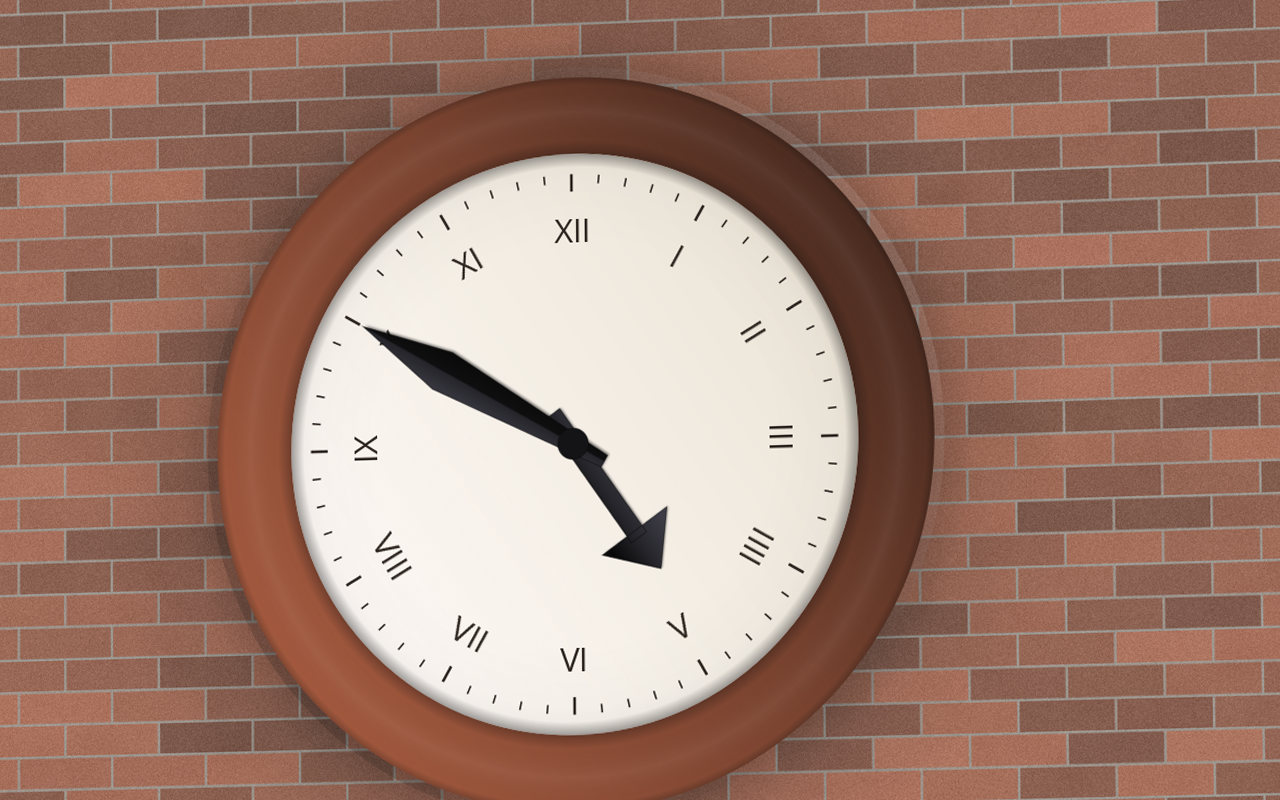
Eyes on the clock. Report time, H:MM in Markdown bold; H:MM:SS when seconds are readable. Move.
**4:50**
